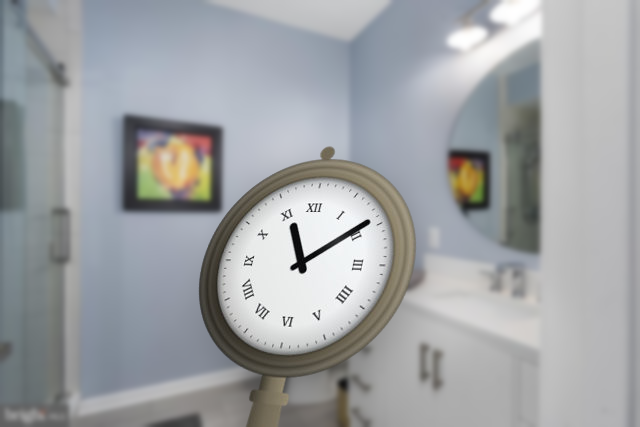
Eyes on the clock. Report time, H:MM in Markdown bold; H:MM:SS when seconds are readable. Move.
**11:09**
